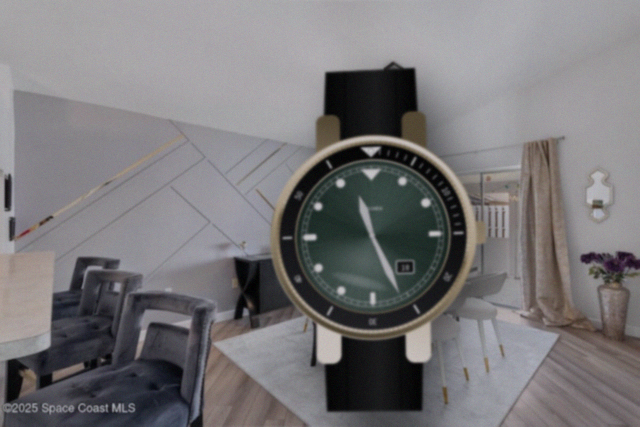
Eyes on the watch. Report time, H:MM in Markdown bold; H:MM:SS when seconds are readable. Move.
**11:26**
